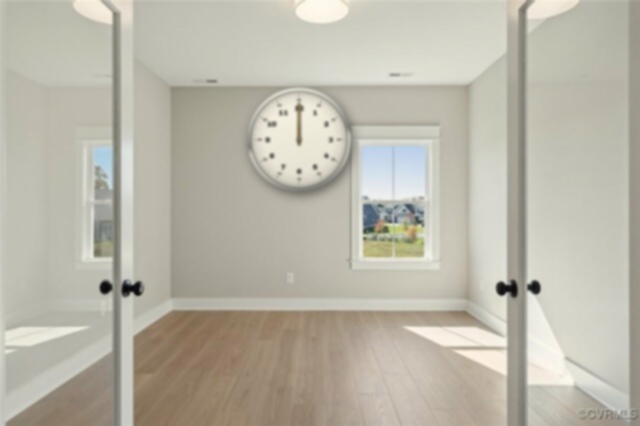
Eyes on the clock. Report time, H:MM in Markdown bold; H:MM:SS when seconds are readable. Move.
**12:00**
